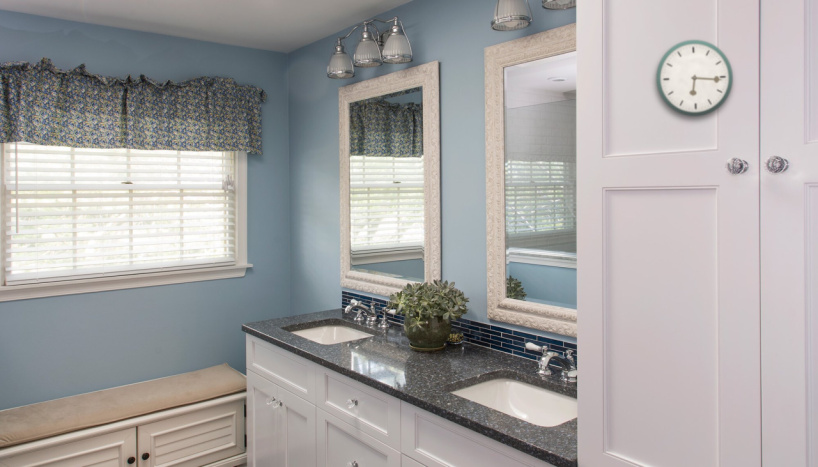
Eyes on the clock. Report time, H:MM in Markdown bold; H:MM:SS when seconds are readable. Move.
**6:16**
